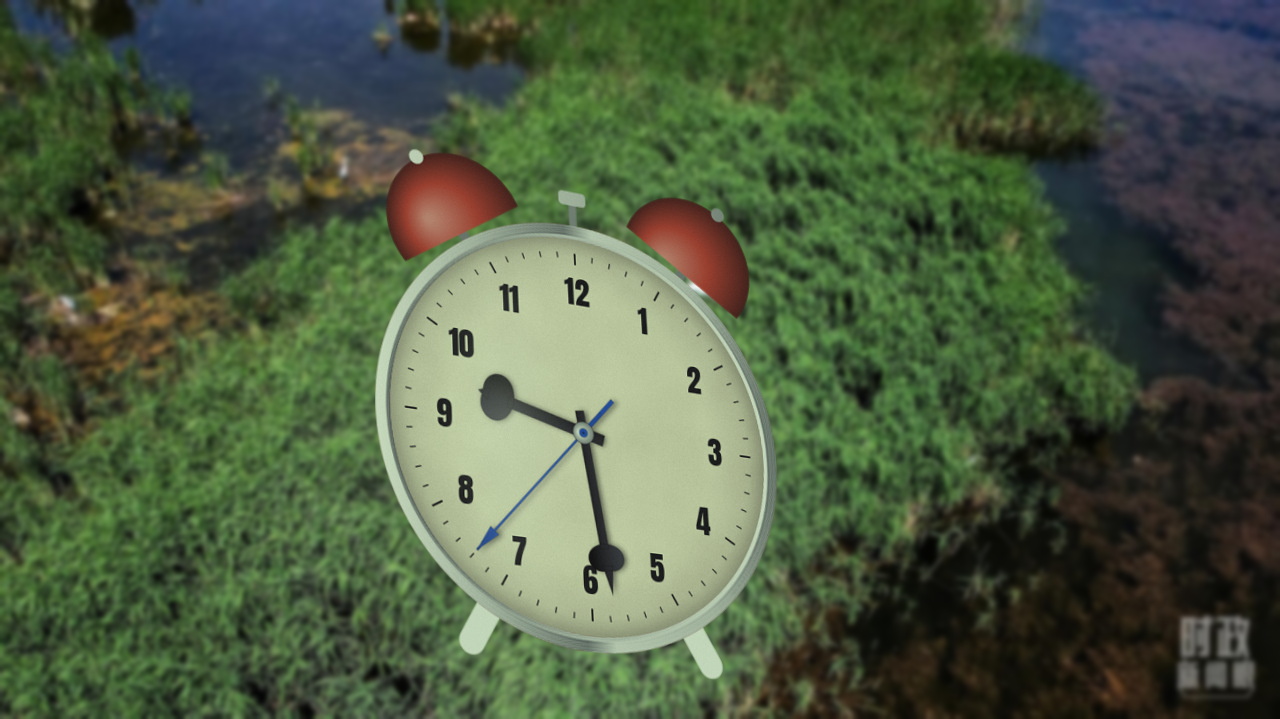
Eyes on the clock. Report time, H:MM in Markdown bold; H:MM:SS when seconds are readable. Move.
**9:28:37**
